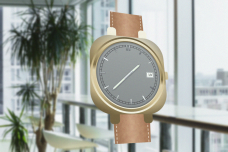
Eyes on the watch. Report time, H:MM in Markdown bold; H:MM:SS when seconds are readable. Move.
**1:38**
